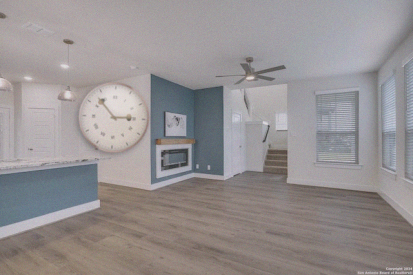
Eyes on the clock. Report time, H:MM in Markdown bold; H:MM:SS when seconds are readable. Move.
**2:53**
